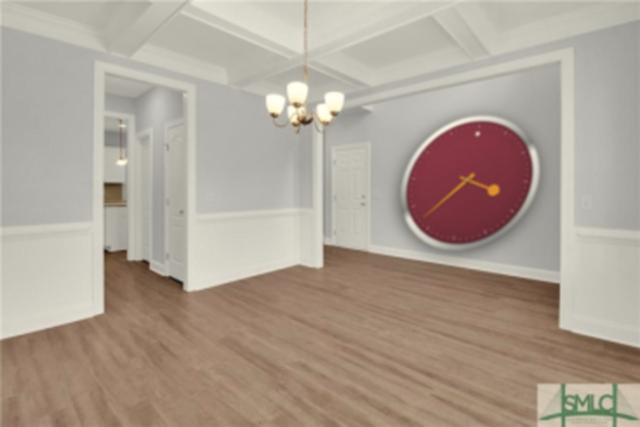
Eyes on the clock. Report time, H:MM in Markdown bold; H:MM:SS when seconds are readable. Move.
**3:37**
